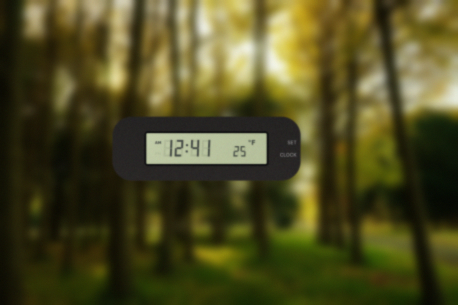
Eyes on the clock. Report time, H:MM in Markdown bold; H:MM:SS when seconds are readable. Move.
**12:41**
